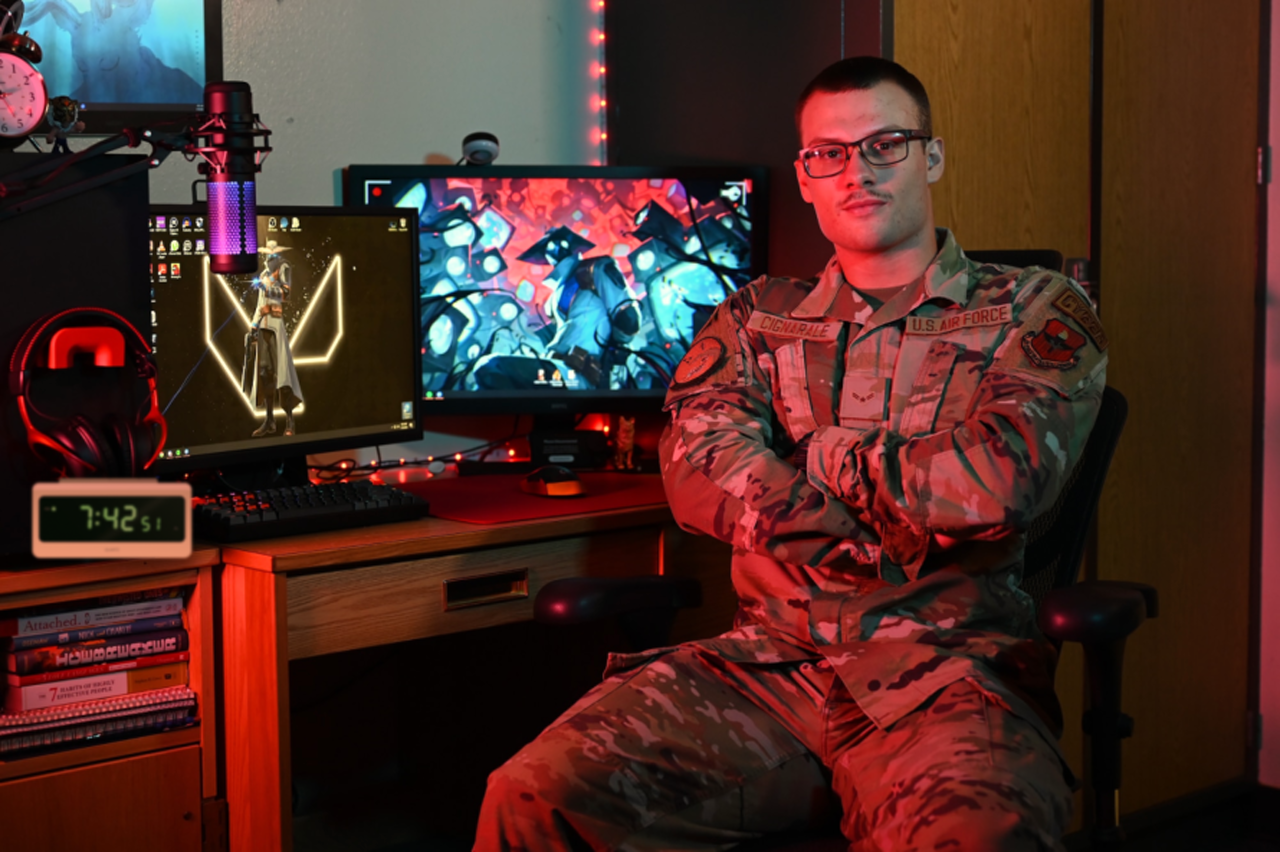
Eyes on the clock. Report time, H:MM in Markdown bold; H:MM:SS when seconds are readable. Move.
**7:42**
